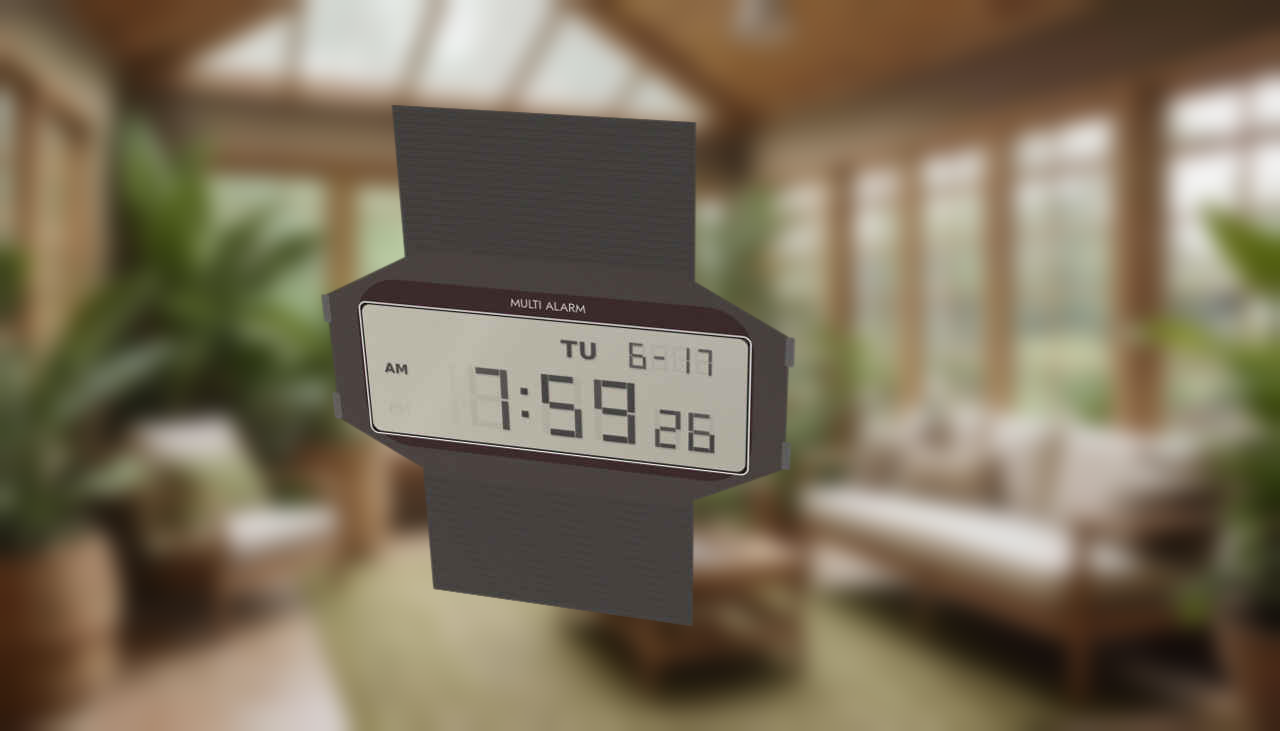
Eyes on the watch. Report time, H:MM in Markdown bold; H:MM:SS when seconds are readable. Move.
**7:59:26**
